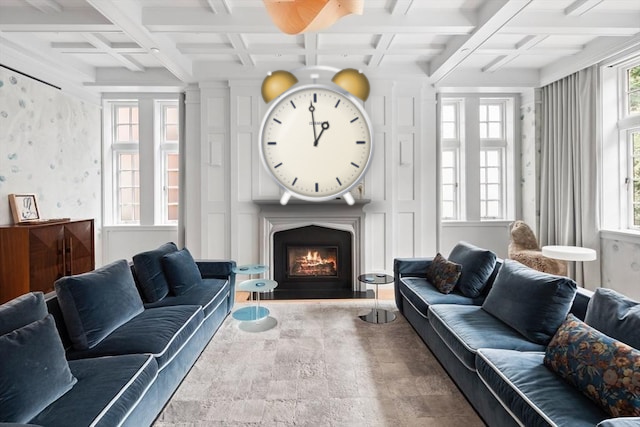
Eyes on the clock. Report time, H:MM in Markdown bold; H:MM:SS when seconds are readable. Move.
**12:59**
